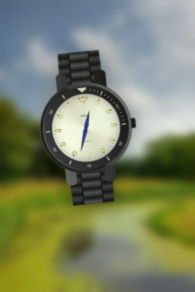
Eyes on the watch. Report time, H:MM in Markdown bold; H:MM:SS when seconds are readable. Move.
**12:33**
